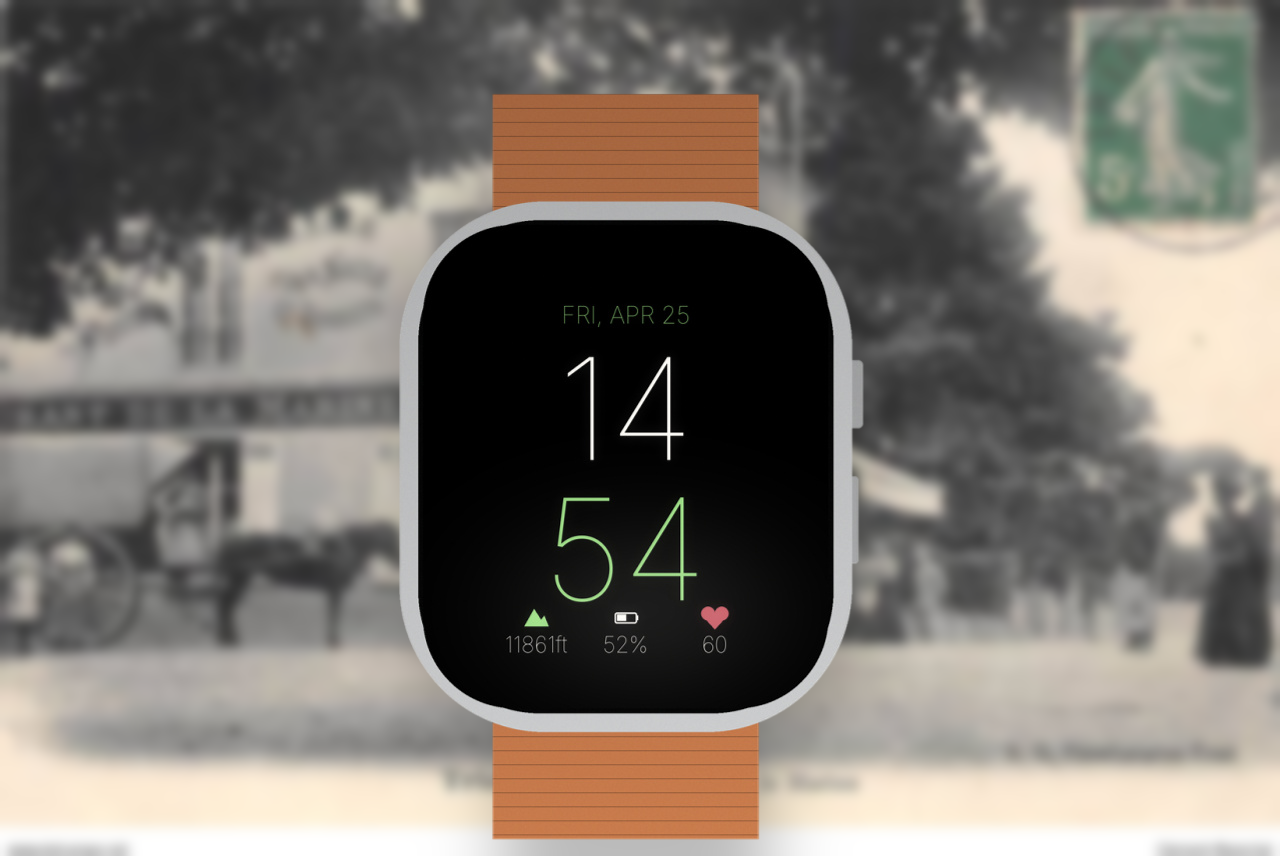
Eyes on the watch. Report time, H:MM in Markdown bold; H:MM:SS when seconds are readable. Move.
**14:54**
